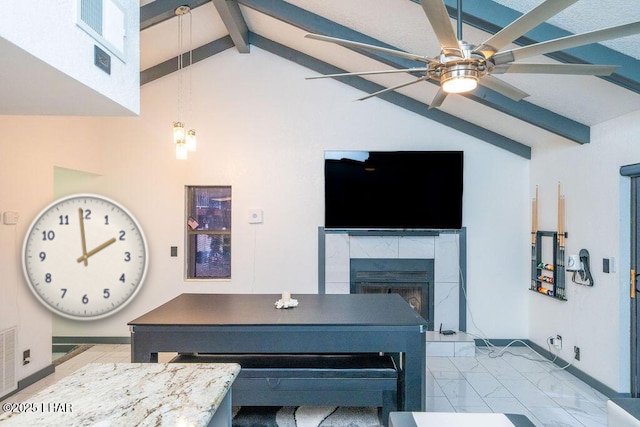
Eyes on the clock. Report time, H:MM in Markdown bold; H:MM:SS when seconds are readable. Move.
**1:59**
